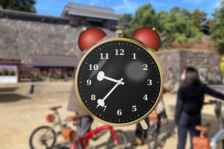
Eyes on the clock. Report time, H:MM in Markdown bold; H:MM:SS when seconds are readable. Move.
**9:37**
